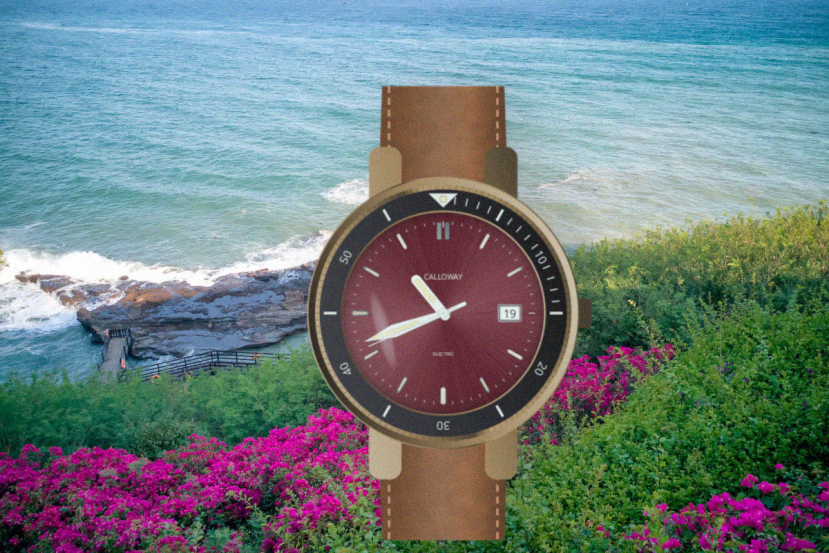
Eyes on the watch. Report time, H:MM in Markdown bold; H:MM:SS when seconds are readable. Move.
**10:41:41**
